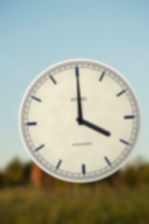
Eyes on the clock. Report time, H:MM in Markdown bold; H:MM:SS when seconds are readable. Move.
**4:00**
